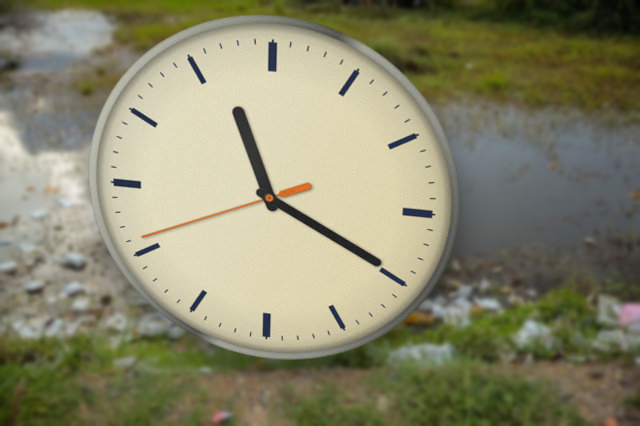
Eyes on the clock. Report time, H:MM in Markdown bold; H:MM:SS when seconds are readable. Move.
**11:19:41**
